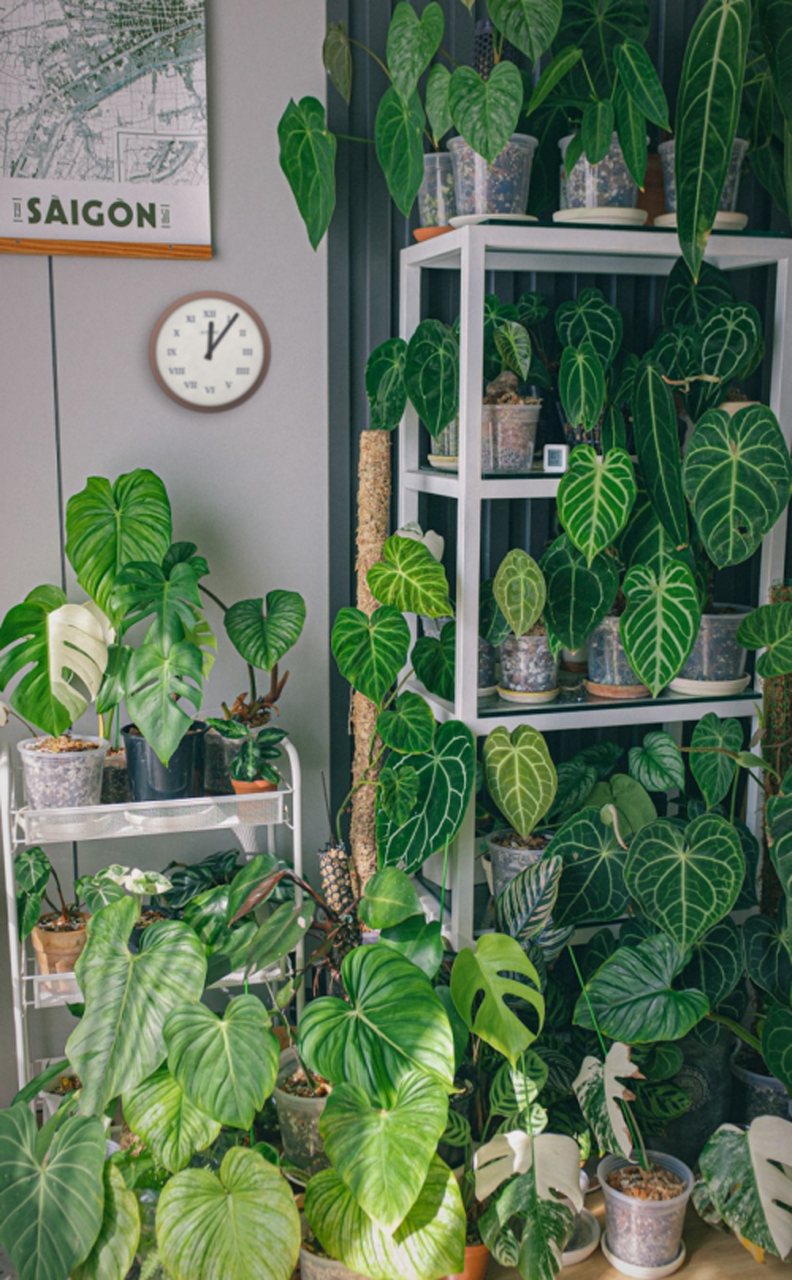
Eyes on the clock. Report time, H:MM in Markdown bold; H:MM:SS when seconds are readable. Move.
**12:06**
